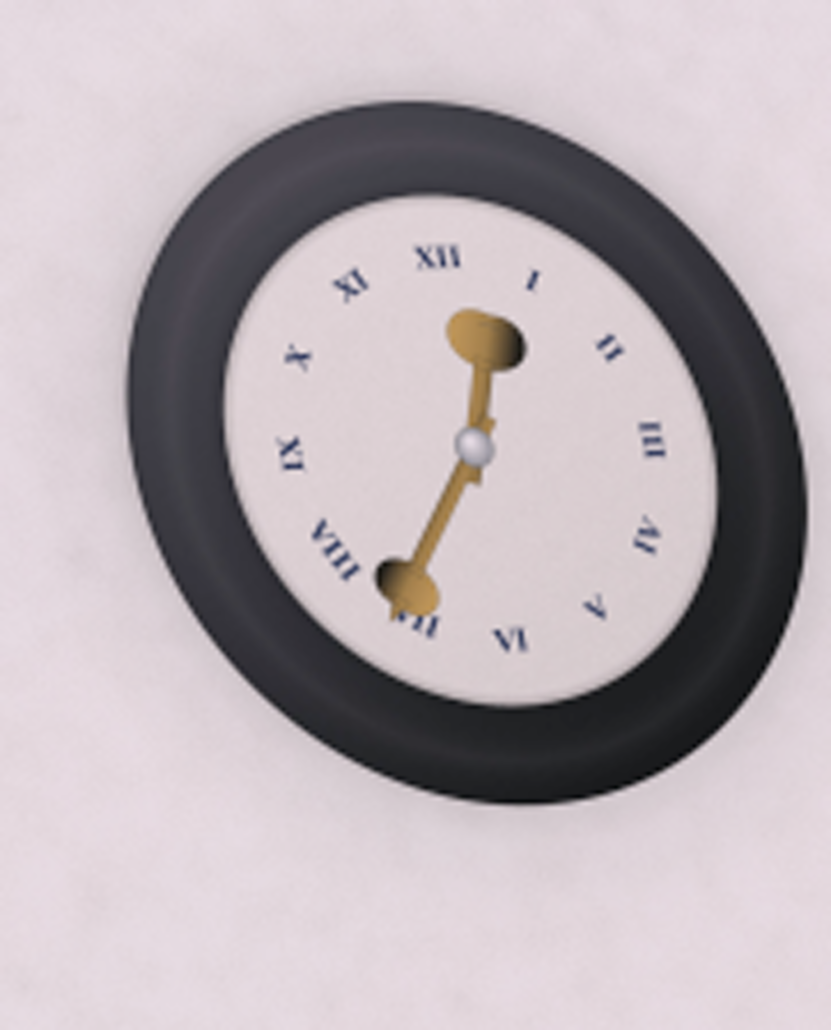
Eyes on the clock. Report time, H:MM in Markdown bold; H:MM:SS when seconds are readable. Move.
**12:36**
